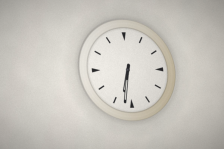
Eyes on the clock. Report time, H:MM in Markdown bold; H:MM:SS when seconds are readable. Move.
**6:32**
